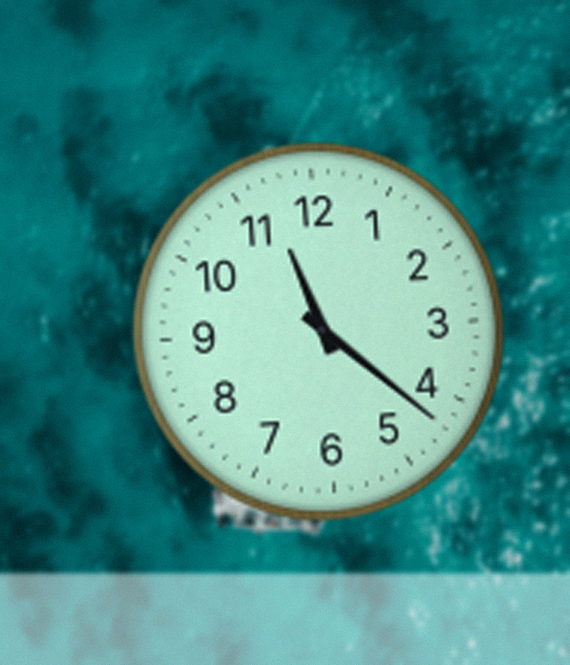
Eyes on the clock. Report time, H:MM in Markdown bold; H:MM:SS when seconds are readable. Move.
**11:22**
